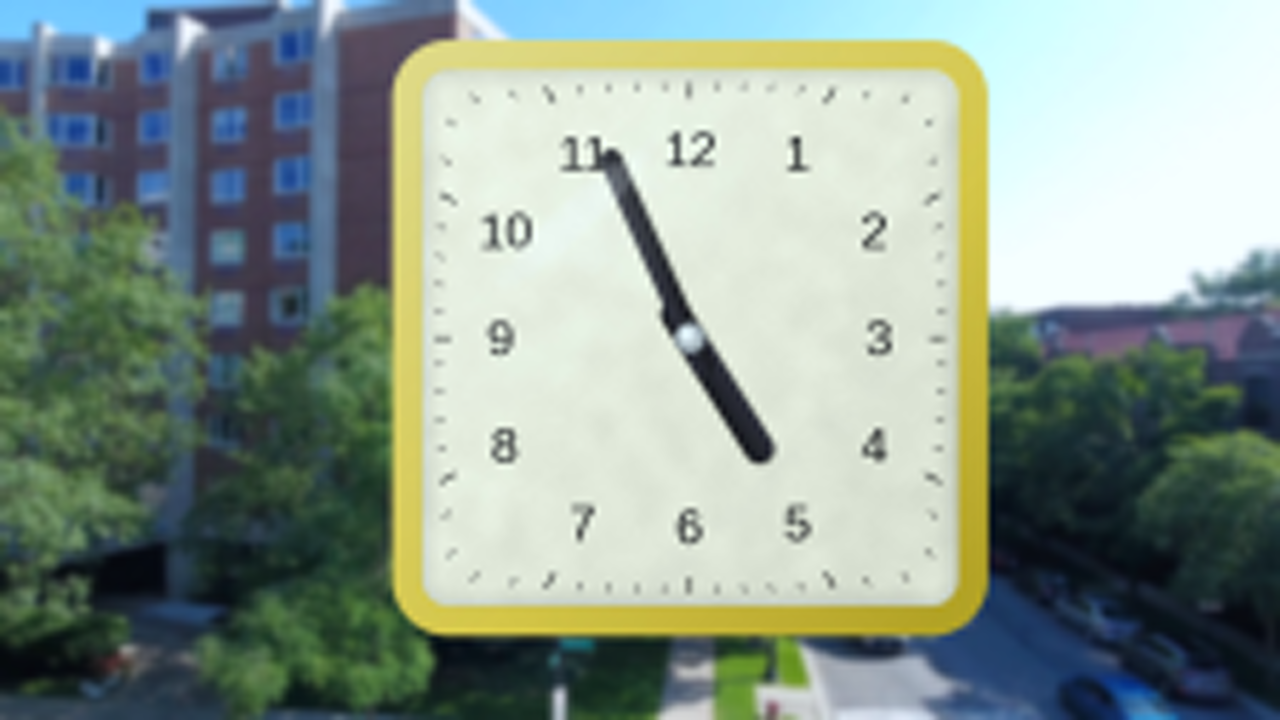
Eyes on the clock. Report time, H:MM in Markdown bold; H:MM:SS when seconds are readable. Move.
**4:56**
